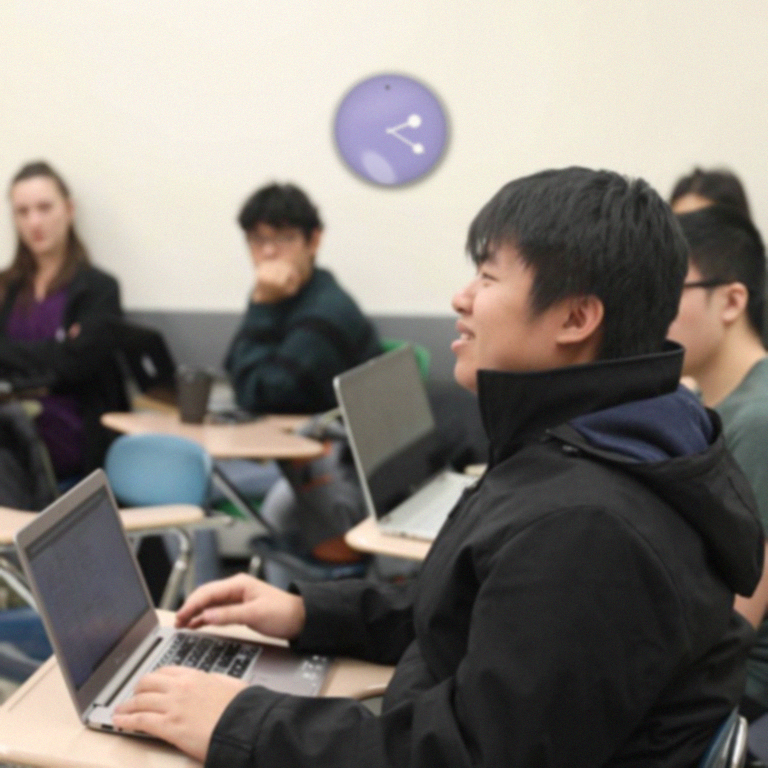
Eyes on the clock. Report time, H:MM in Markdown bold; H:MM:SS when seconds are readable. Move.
**2:21**
